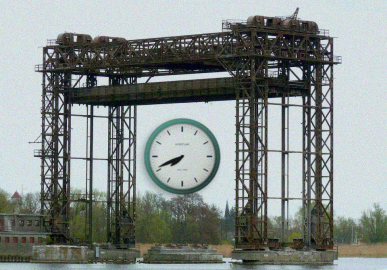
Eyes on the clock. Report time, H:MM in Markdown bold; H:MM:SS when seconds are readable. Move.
**7:41**
